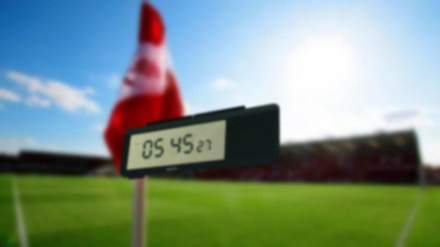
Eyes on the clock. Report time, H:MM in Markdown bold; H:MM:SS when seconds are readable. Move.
**5:45**
